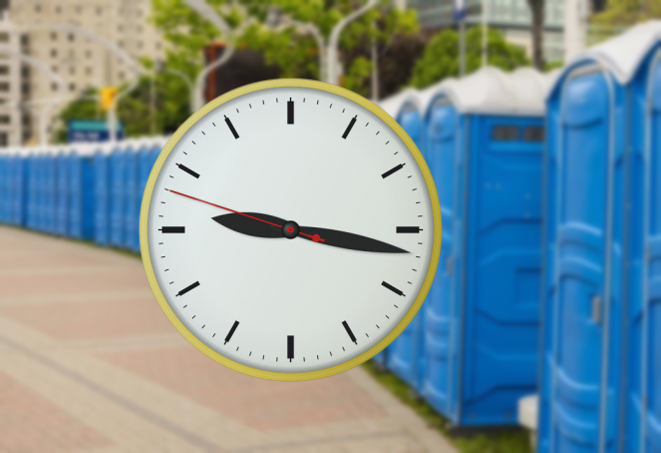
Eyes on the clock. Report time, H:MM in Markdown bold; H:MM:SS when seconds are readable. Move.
**9:16:48**
